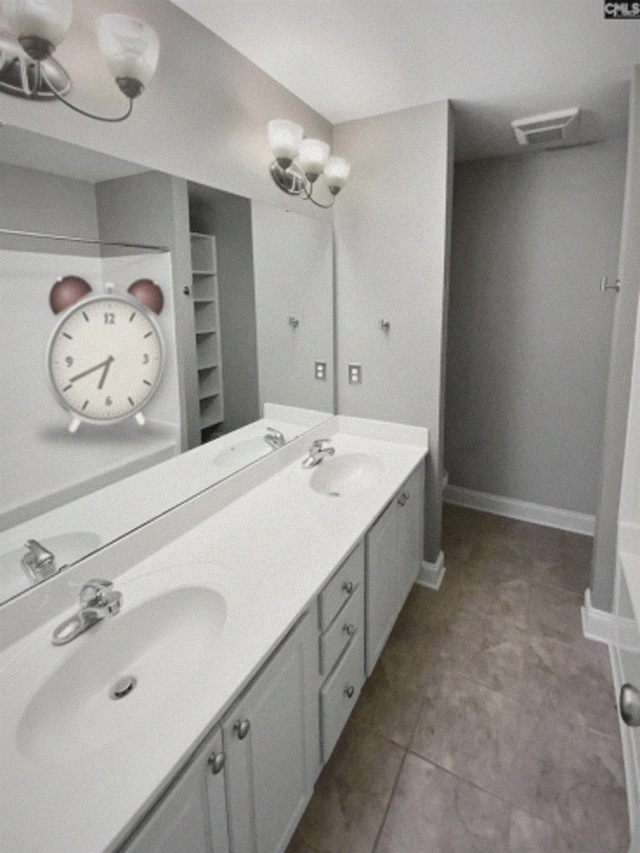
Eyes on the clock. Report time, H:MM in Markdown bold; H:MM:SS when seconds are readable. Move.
**6:41**
